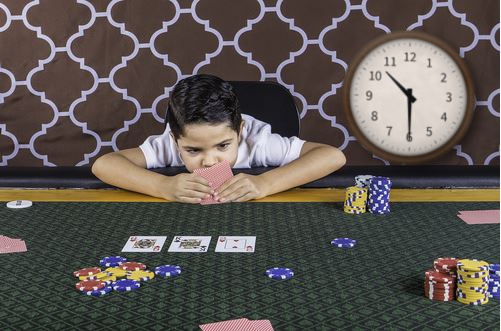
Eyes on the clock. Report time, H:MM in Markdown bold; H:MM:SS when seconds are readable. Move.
**10:30**
